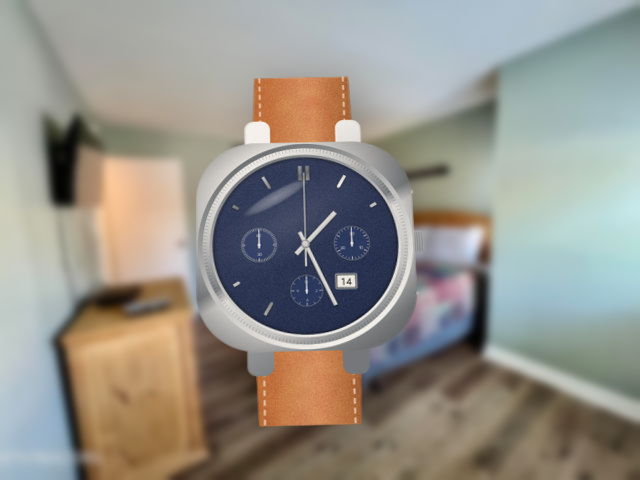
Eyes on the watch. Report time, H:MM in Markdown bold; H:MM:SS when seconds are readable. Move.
**1:26**
